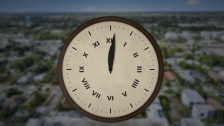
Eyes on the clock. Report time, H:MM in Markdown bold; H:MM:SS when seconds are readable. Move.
**12:01**
